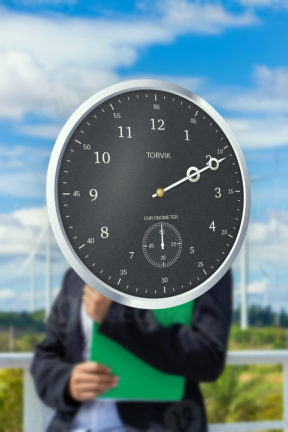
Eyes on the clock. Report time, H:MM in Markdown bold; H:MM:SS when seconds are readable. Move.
**2:11**
